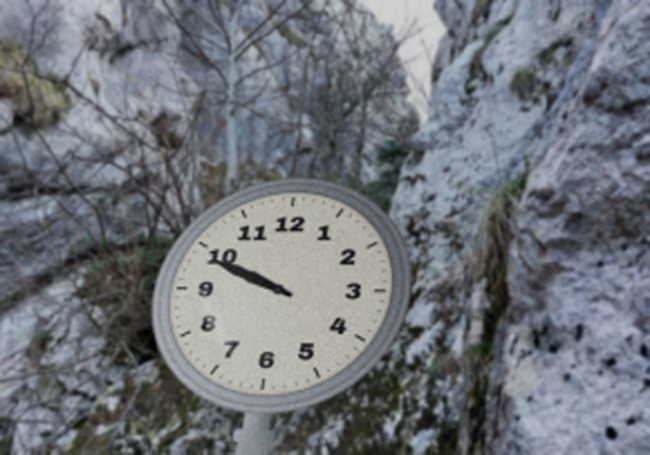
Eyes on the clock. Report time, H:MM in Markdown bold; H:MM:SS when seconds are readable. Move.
**9:49**
